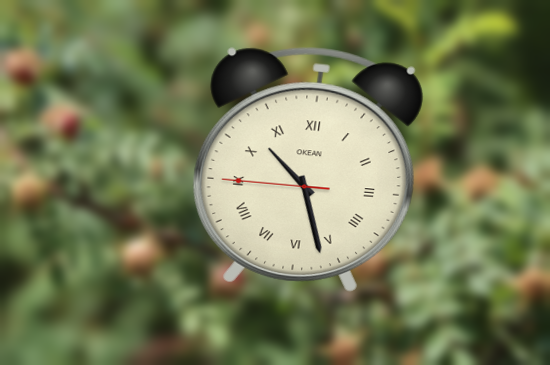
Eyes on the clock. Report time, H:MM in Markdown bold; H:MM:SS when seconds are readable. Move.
**10:26:45**
